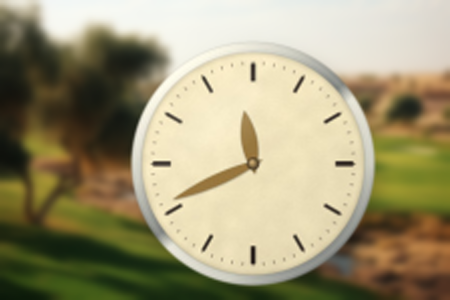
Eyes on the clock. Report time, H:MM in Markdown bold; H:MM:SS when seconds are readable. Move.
**11:41**
